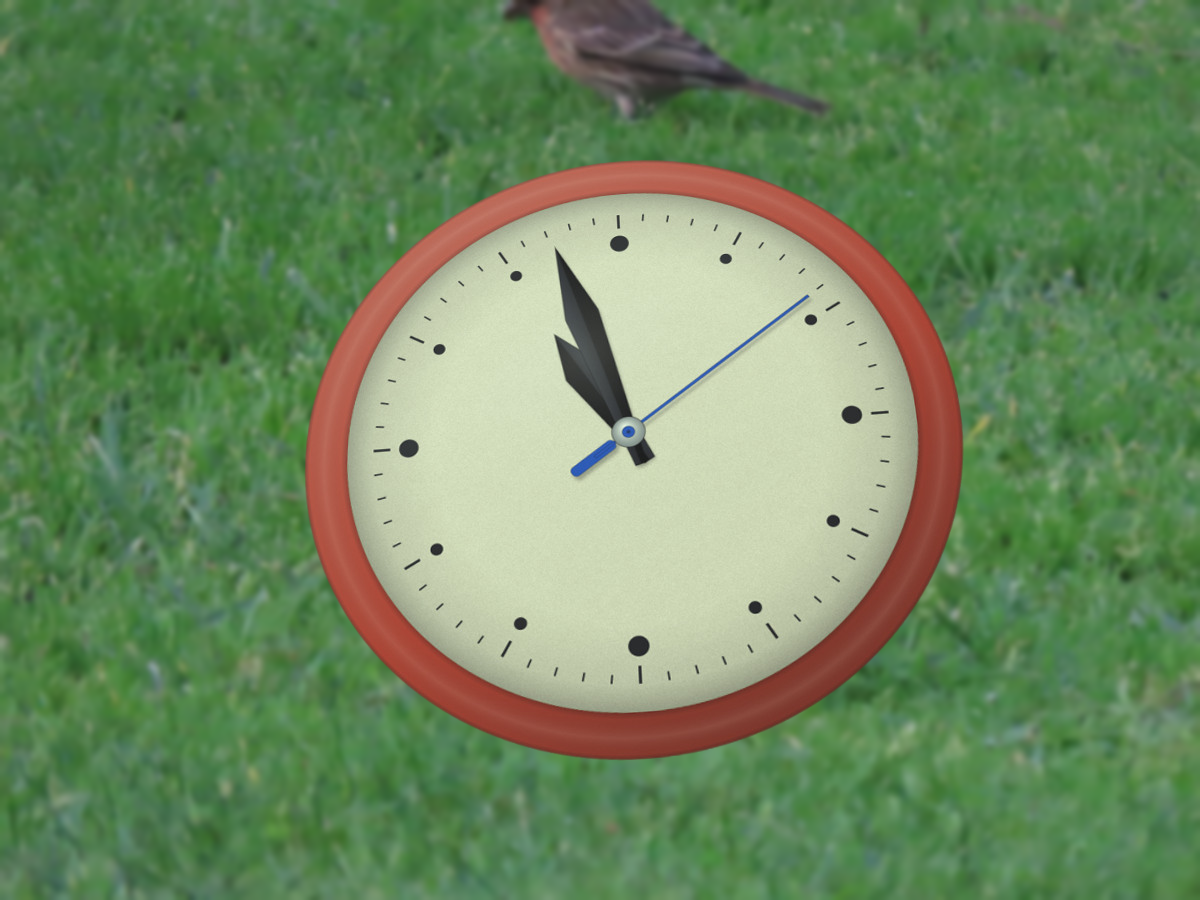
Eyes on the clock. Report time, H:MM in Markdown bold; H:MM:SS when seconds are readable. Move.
**10:57:09**
